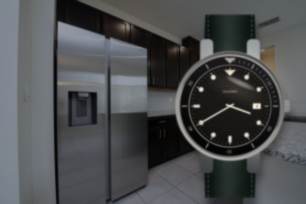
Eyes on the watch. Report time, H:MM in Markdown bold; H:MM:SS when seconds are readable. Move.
**3:40**
